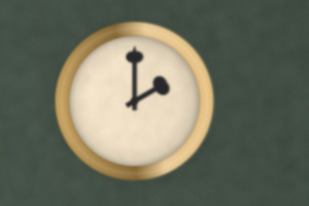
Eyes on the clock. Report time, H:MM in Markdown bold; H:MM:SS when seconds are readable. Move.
**2:00**
